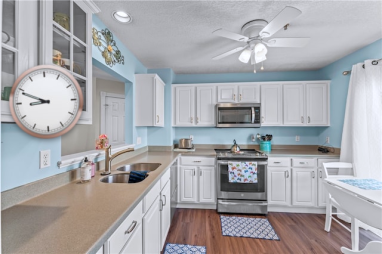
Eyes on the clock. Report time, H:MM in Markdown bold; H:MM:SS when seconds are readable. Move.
**8:49**
